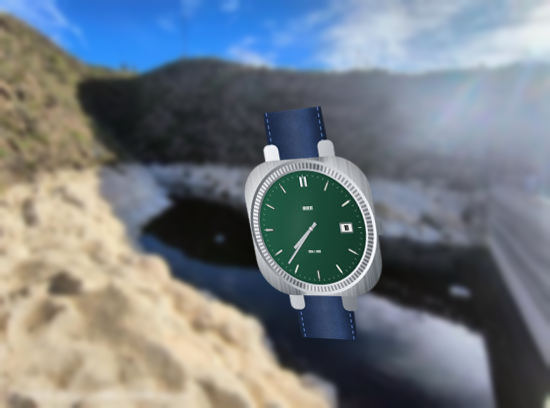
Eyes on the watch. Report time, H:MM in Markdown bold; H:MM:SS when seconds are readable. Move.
**7:37**
